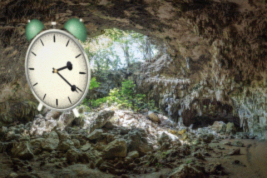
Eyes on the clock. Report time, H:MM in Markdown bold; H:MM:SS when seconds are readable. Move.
**2:21**
